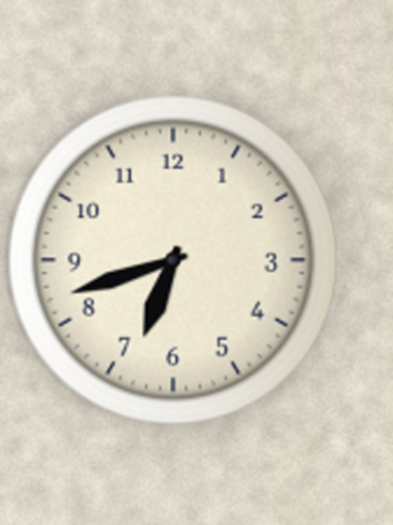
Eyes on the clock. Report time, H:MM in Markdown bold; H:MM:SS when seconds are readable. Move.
**6:42**
